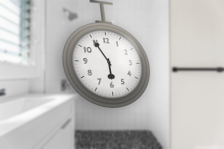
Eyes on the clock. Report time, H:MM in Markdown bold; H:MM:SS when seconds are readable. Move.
**5:55**
